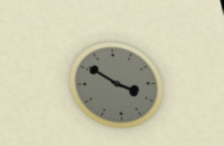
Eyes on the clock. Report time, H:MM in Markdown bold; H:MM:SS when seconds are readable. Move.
**3:51**
